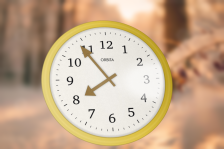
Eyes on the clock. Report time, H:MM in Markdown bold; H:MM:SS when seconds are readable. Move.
**7:54**
